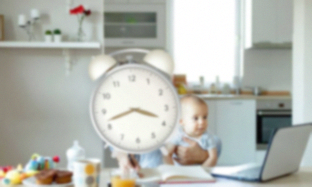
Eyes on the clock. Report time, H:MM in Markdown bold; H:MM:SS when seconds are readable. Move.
**3:42**
